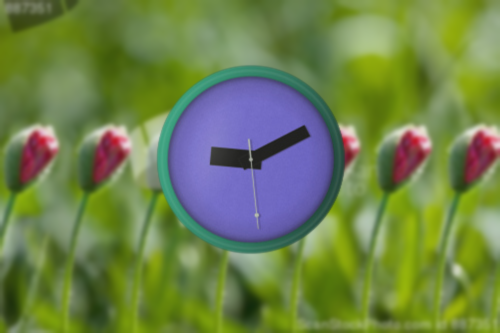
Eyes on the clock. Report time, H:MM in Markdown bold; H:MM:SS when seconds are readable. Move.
**9:10:29**
